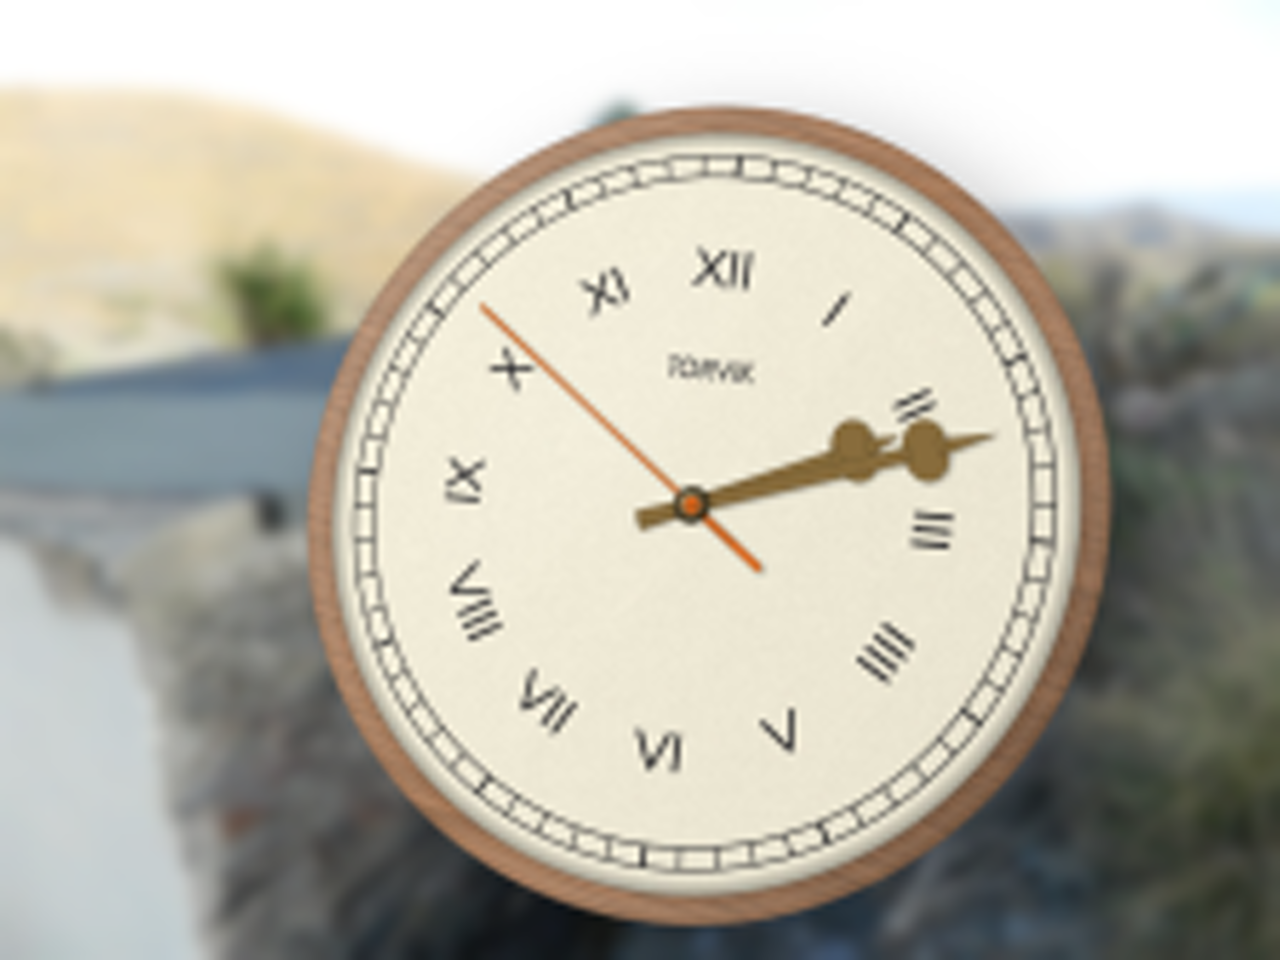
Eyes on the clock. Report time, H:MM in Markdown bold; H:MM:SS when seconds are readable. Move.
**2:11:51**
